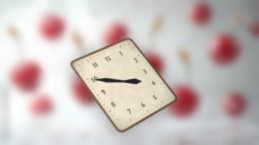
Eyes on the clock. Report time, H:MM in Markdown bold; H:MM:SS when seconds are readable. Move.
**3:50**
